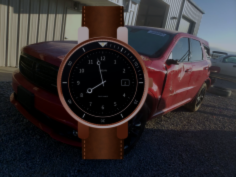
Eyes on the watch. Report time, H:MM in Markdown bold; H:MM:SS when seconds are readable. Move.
**7:58**
